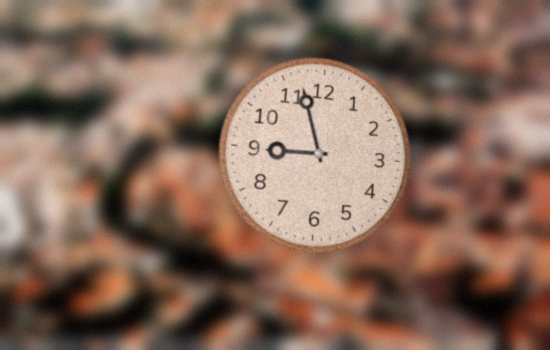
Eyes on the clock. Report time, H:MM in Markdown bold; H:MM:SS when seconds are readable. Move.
**8:57**
